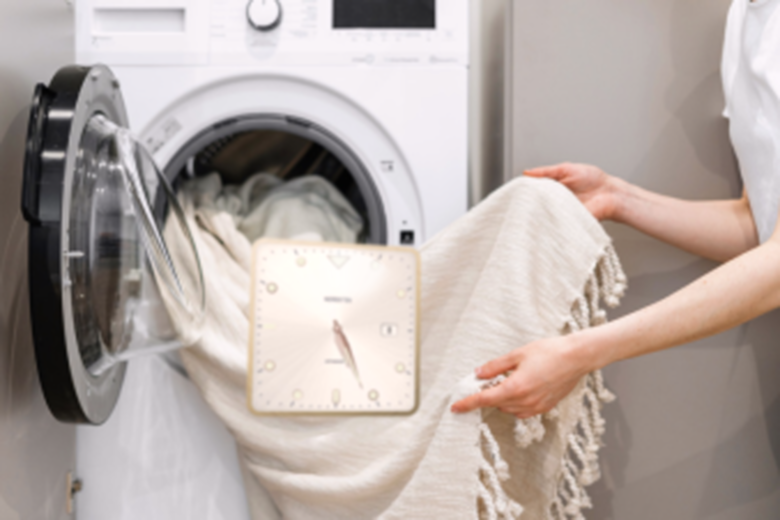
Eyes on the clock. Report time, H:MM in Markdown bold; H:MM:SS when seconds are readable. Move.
**5:26**
